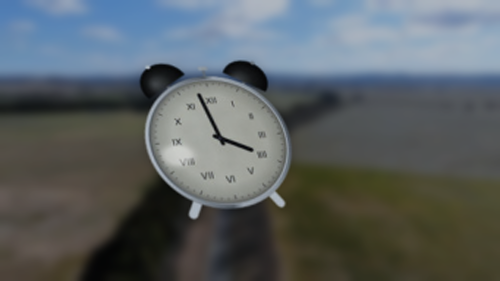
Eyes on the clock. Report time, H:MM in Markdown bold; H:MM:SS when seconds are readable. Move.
**3:58**
